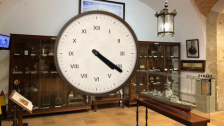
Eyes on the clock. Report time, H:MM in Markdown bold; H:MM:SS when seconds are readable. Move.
**4:21**
